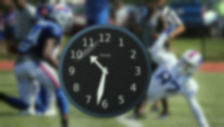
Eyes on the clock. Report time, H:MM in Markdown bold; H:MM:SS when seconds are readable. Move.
**10:32**
